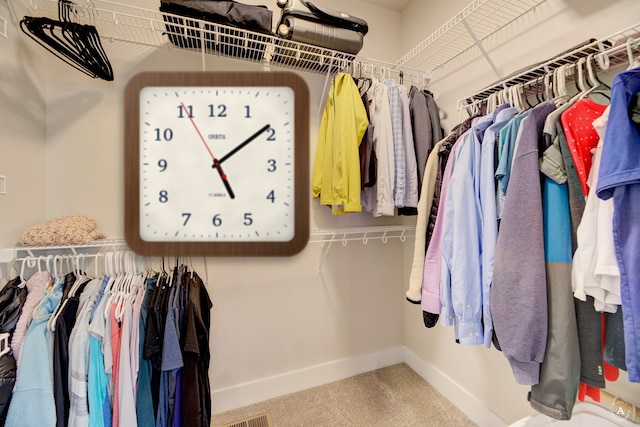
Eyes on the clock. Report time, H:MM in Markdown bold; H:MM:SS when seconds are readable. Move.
**5:08:55**
